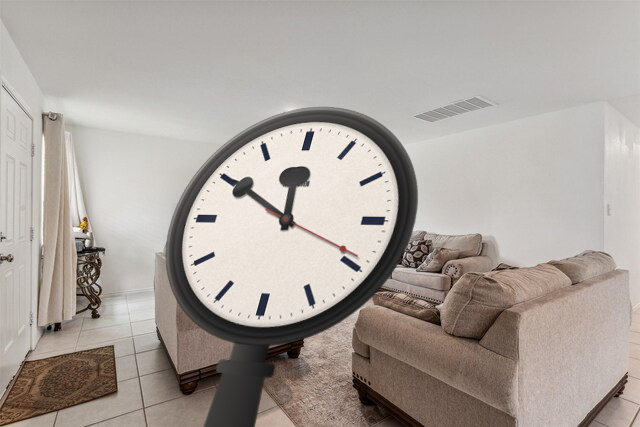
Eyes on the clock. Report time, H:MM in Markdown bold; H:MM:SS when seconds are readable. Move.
**11:50:19**
